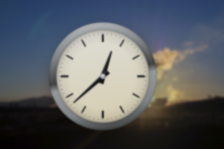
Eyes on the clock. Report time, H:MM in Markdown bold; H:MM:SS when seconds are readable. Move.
**12:38**
